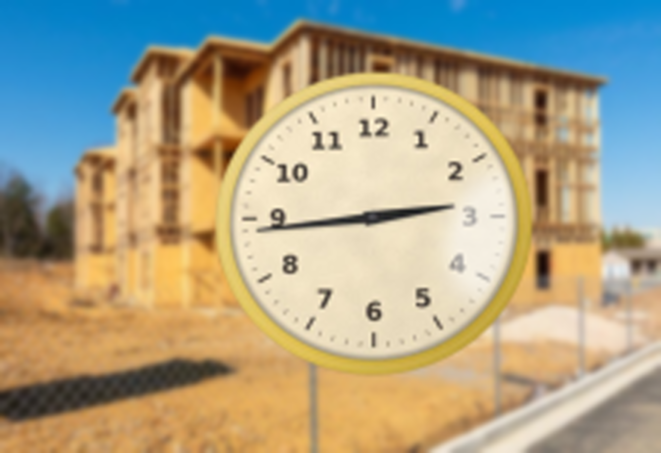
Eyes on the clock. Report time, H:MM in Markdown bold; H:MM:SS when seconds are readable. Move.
**2:44**
